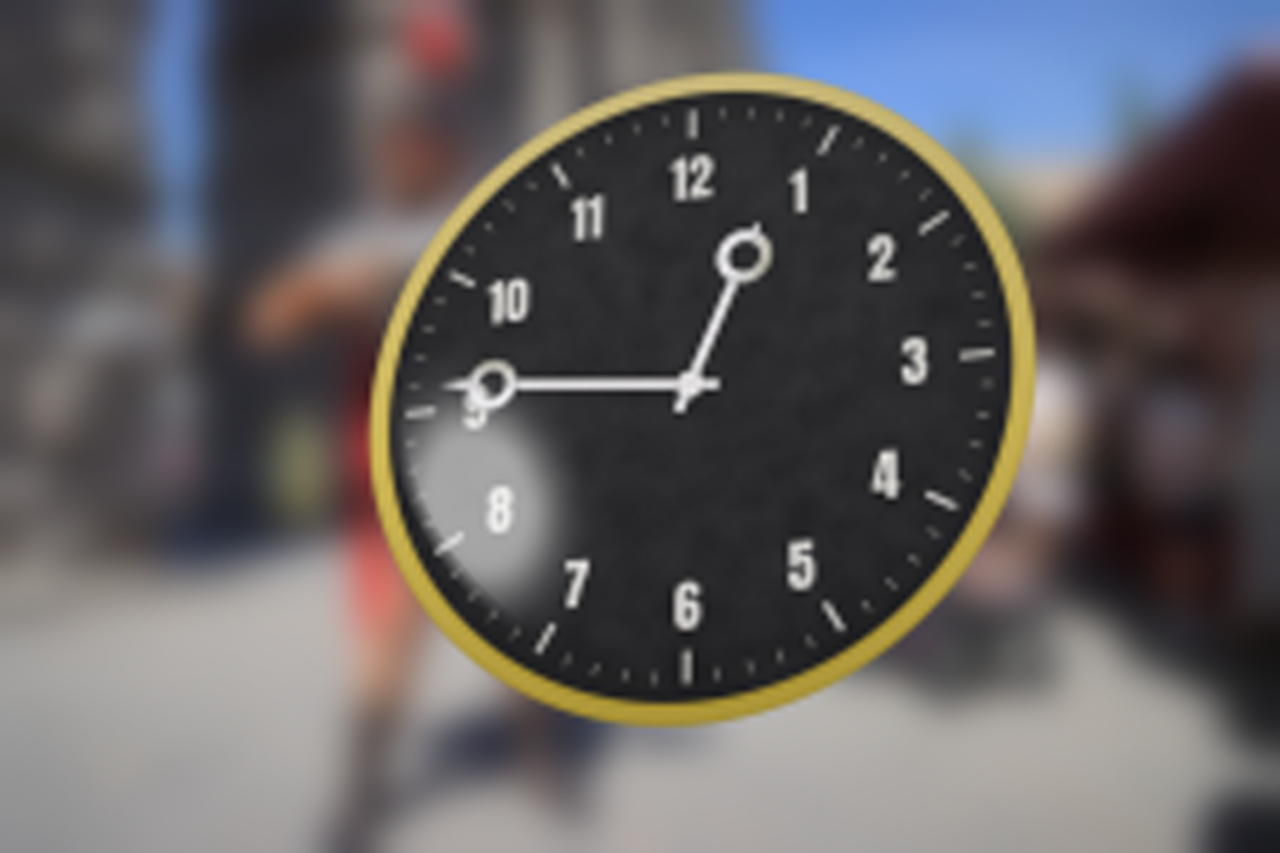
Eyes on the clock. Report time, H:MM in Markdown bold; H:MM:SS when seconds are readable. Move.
**12:46**
